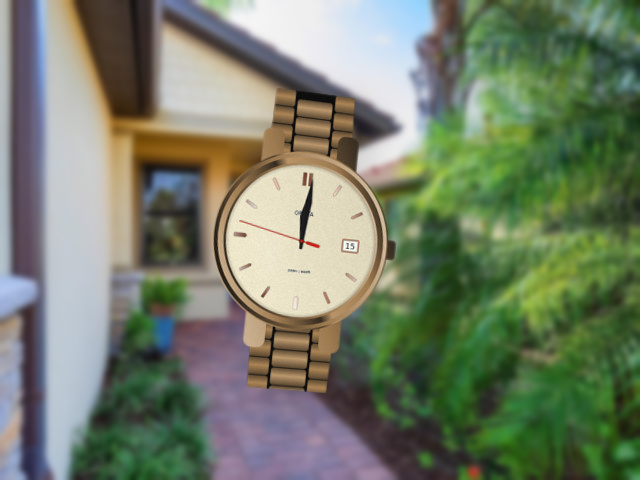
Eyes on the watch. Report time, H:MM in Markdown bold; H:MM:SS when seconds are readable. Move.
**12:00:47**
